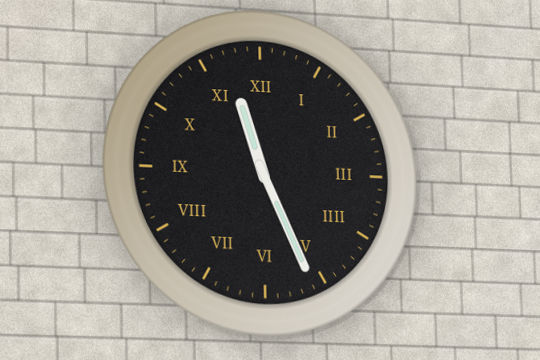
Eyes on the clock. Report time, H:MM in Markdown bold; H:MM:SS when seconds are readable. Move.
**11:26**
